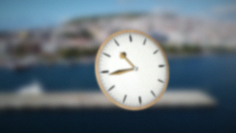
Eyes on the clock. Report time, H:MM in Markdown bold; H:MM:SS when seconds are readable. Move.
**10:44**
